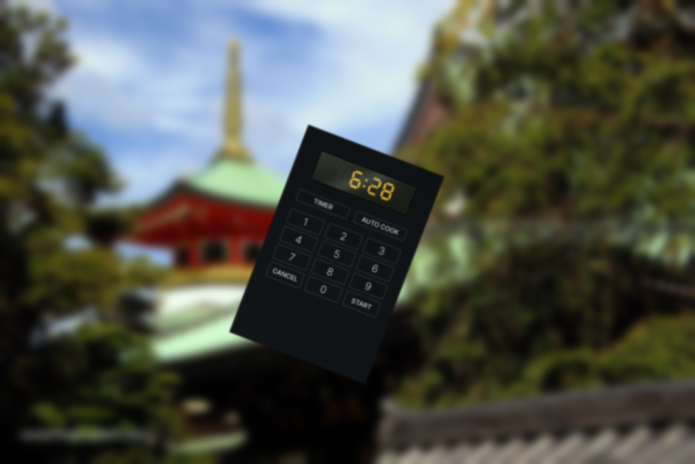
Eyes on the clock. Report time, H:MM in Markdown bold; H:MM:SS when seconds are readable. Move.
**6:28**
